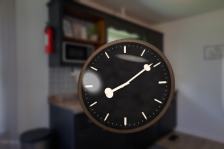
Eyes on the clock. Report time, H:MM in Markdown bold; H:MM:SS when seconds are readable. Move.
**8:09**
